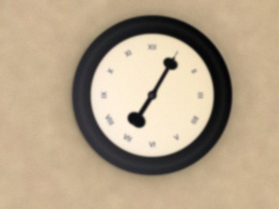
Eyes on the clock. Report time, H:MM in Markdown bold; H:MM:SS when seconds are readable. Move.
**7:05**
